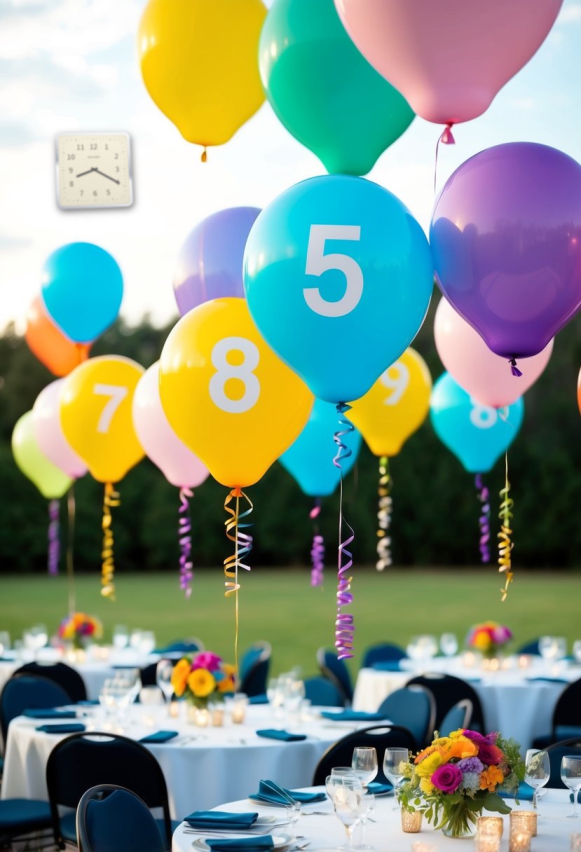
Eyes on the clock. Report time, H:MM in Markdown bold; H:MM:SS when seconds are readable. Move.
**8:20**
